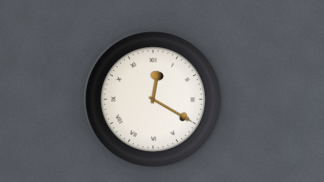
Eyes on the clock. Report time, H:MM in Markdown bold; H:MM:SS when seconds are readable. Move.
**12:20**
